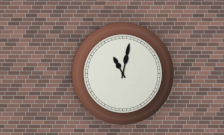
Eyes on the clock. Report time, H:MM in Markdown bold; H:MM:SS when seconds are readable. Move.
**11:02**
